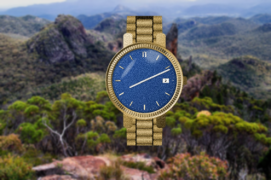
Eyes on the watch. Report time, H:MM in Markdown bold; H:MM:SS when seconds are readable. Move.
**8:11**
